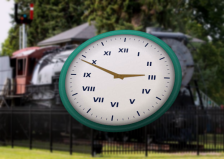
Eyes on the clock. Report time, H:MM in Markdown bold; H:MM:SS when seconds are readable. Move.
**2:49**
